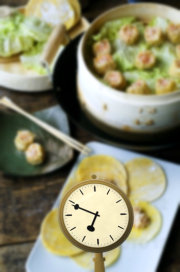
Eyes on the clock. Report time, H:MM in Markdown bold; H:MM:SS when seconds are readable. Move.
**6:49**
